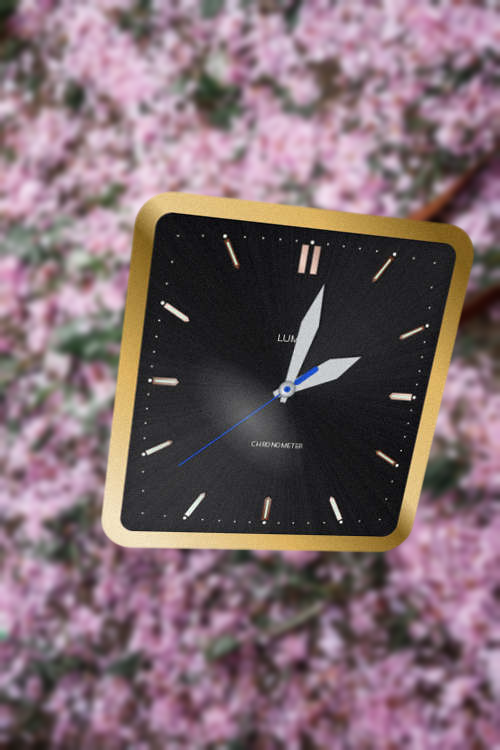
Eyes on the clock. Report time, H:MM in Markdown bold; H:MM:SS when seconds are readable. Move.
**2:01:38**
